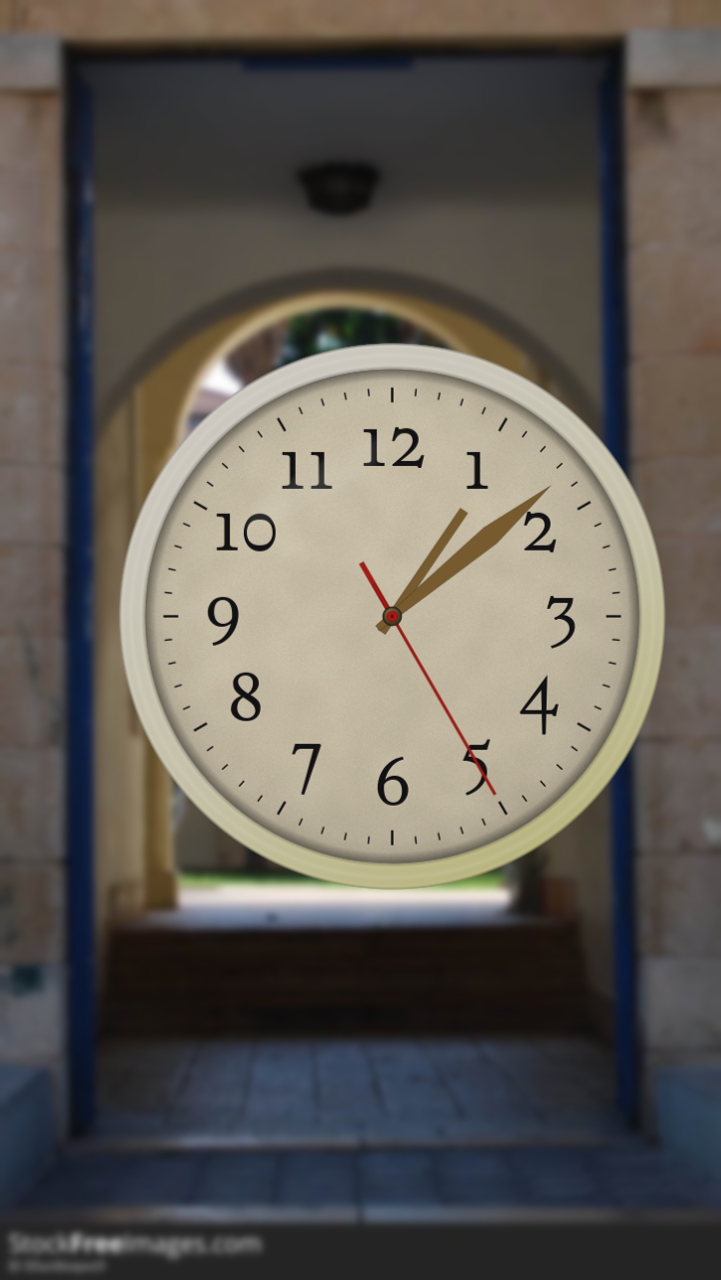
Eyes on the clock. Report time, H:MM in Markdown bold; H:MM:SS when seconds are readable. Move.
**1:08:25**
